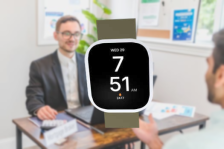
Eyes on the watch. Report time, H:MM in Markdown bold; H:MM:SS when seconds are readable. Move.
**7:51**
